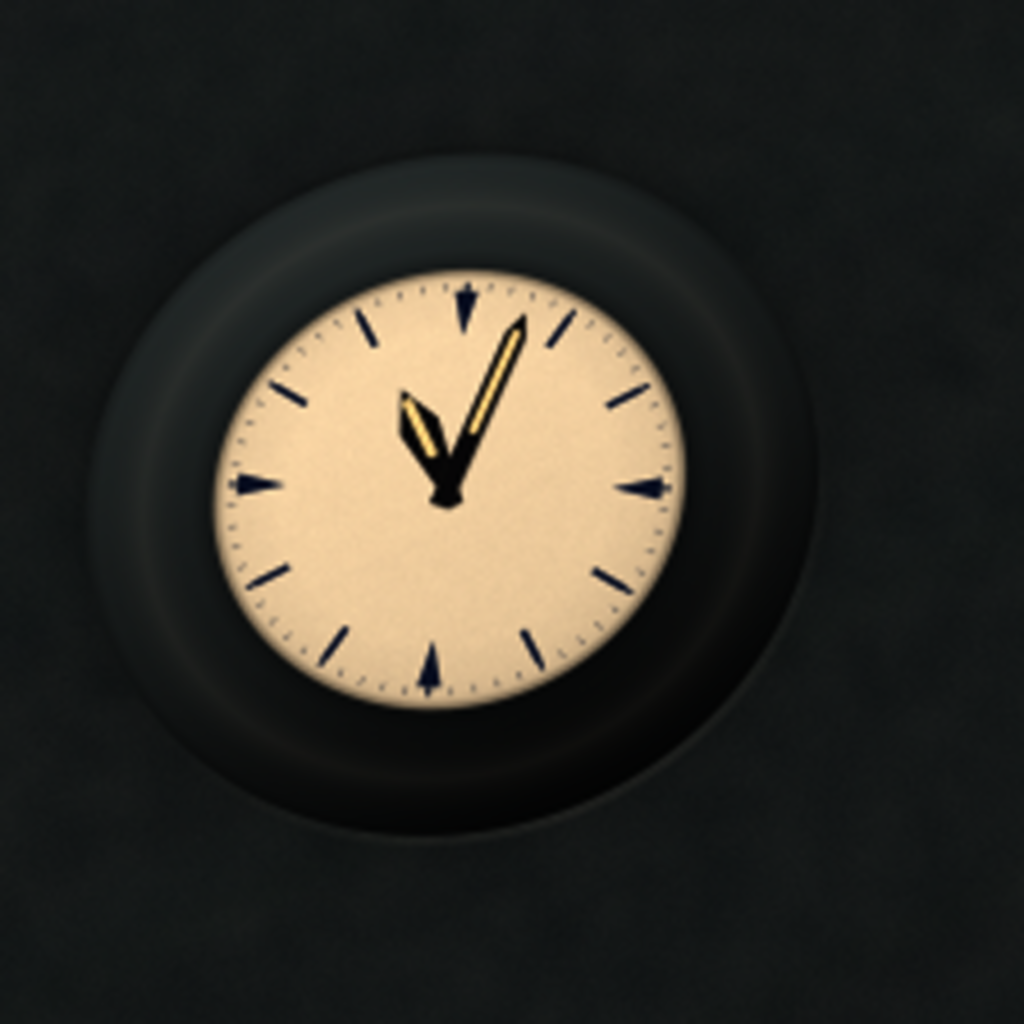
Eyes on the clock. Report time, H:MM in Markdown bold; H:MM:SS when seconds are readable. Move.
**11:03**
